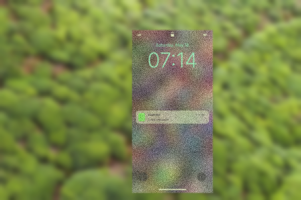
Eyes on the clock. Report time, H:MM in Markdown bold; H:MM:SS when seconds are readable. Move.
**7:14**
